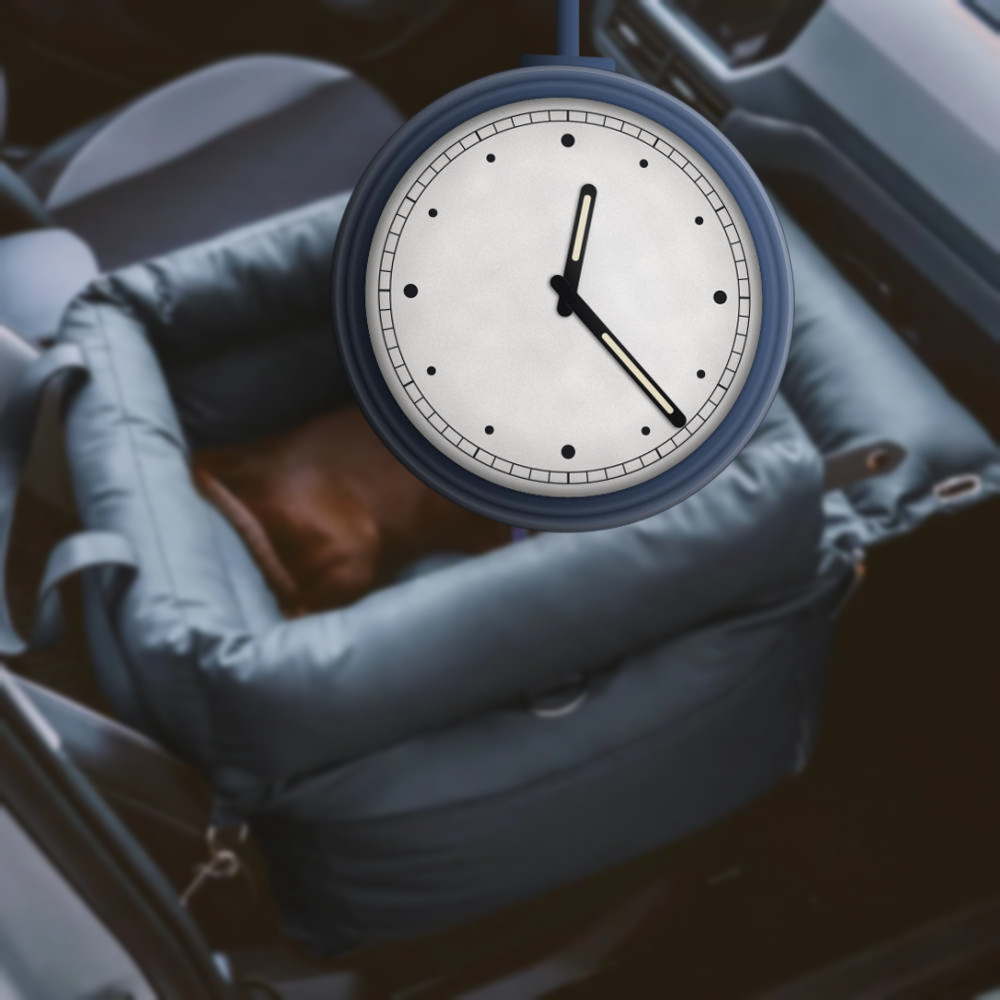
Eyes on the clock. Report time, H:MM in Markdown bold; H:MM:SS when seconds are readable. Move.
**12:23**
